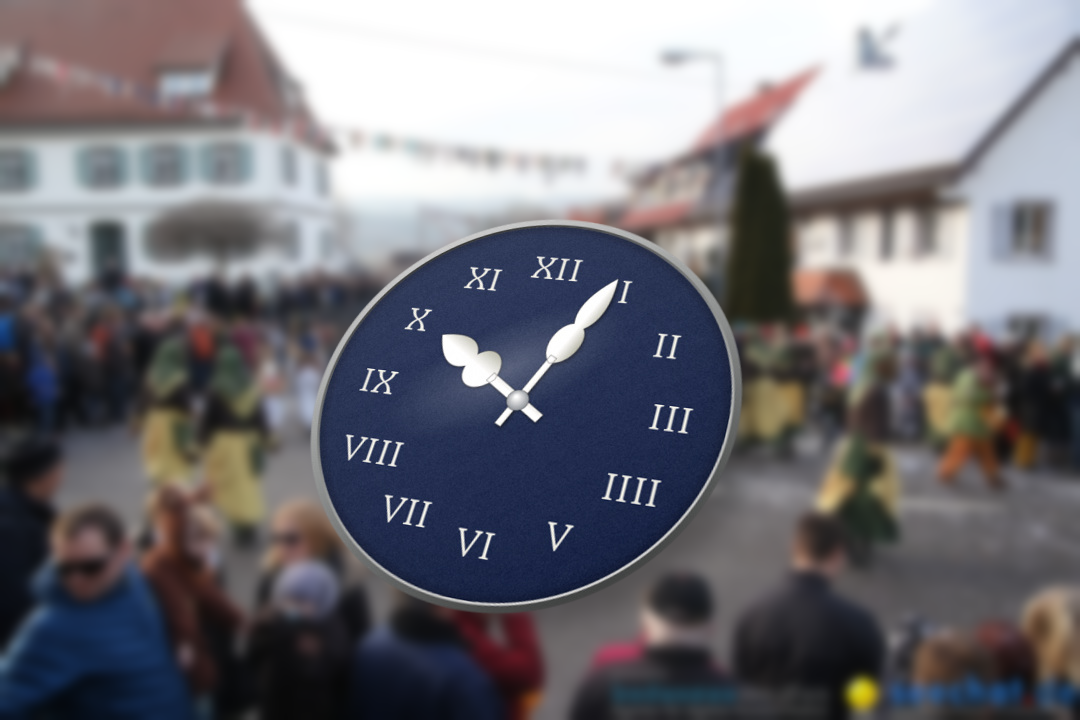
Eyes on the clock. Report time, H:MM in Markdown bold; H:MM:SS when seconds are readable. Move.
**10:04**
